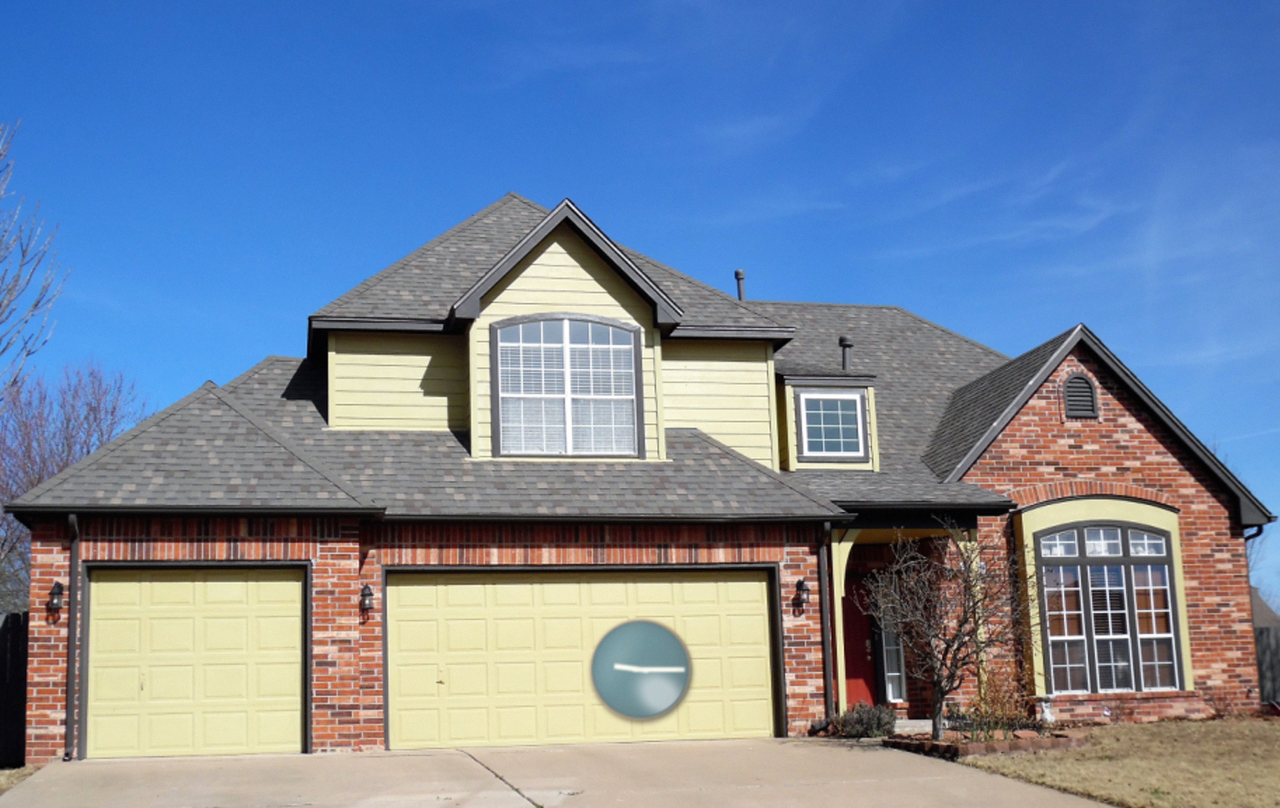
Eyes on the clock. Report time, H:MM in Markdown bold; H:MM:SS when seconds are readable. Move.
**9:15**
